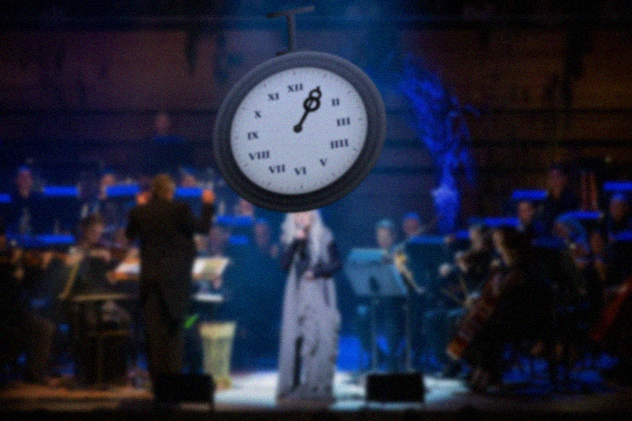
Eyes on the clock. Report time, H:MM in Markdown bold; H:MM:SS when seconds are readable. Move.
**1:05**
